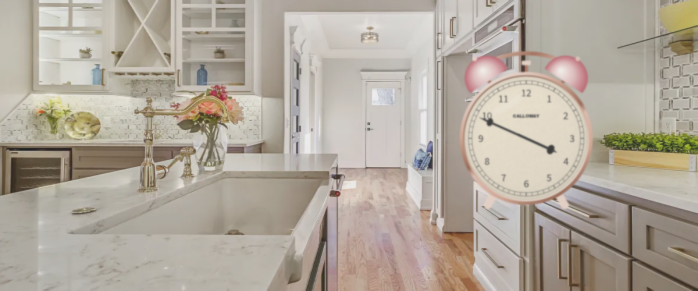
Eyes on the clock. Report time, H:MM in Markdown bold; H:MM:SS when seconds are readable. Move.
**3:49**
